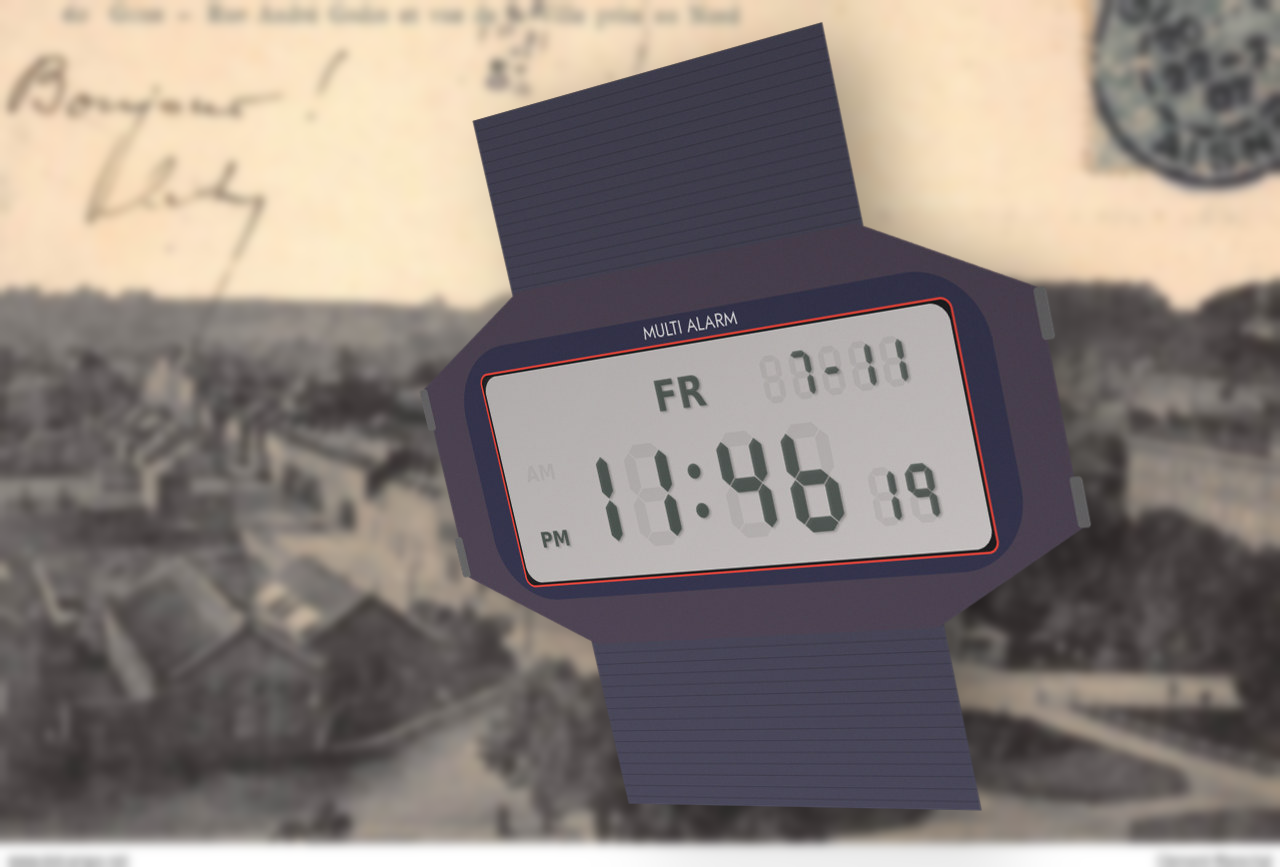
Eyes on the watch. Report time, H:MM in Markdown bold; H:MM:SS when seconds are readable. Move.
**11:46:19**
